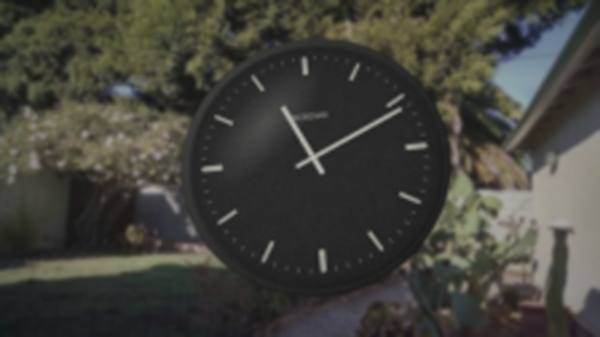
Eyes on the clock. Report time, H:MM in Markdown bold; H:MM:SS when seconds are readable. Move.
**11:11**
